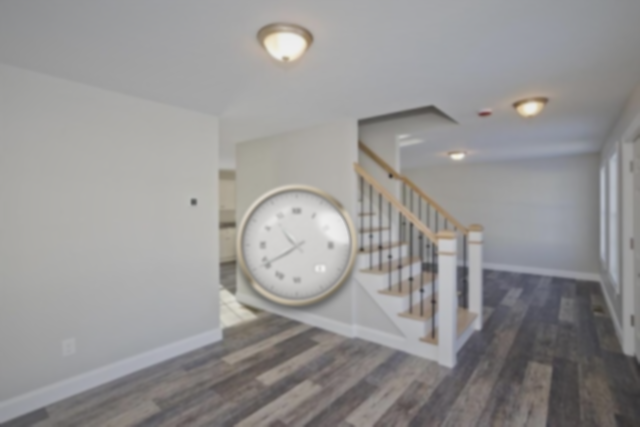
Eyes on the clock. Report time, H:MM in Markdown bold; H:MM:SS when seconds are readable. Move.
**10:40**
